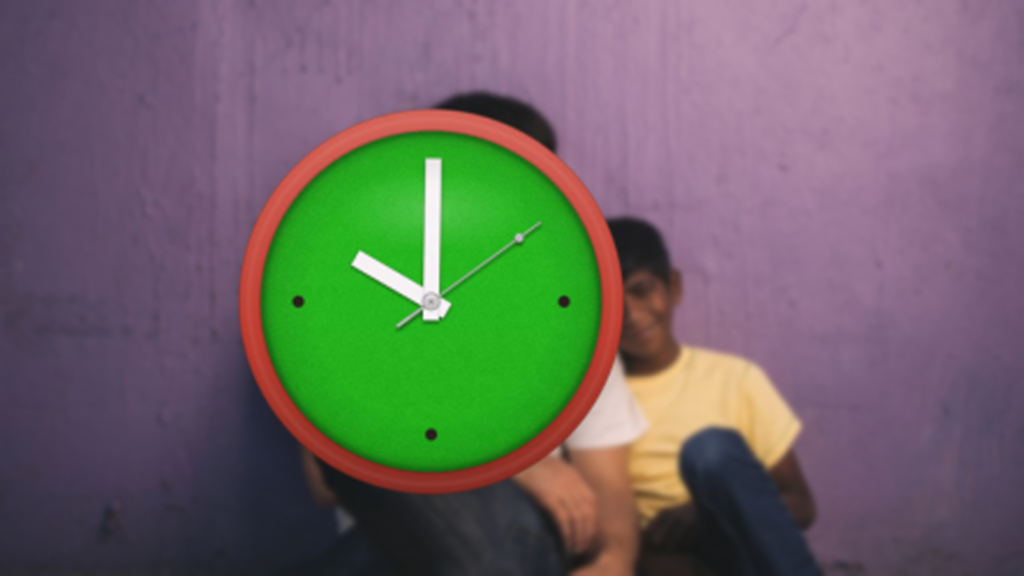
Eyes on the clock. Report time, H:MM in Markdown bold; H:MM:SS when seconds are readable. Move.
**10:00:09**
